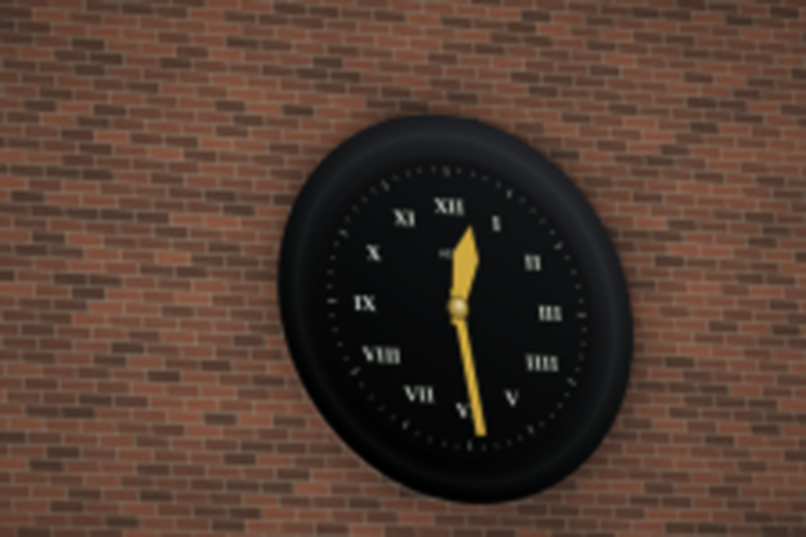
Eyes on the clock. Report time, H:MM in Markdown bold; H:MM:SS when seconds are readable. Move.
**12:29**
